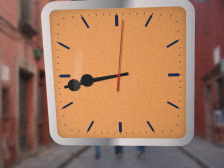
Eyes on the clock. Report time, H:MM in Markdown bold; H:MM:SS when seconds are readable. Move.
**8:43:01**
